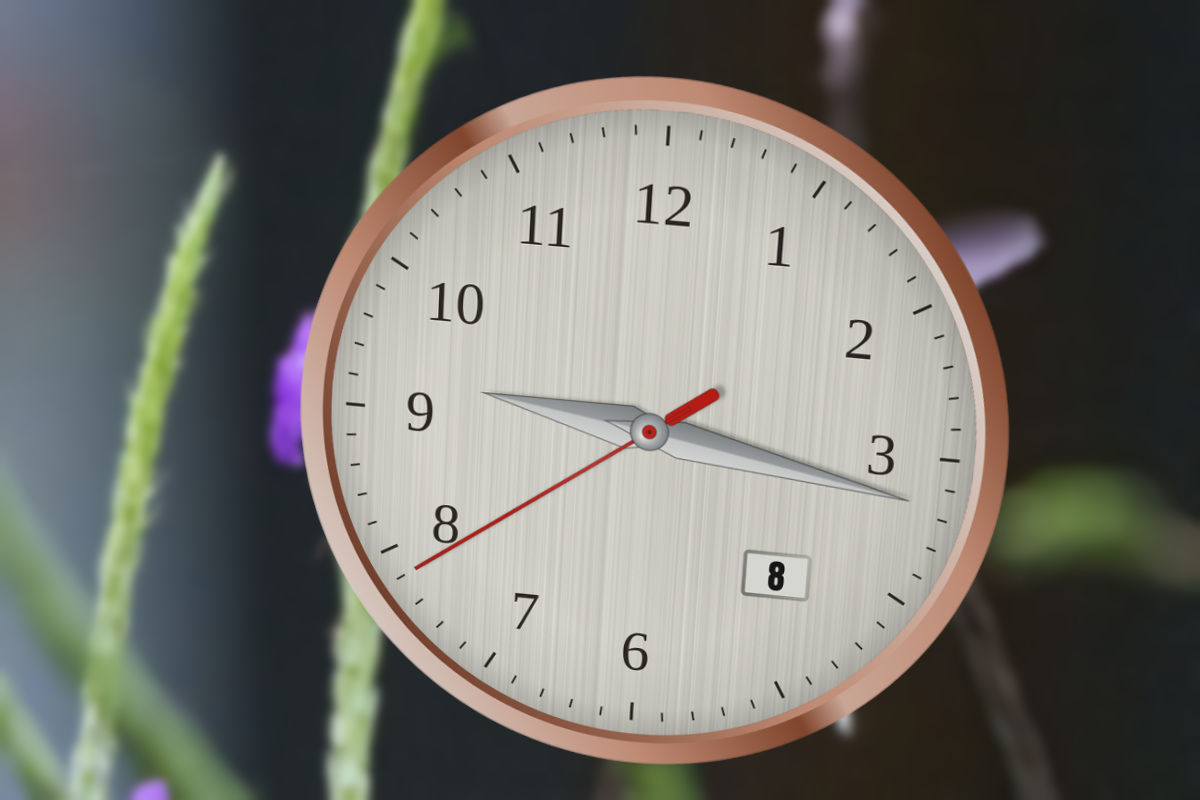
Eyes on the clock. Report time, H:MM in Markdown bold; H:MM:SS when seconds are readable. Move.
**9:16:39**
